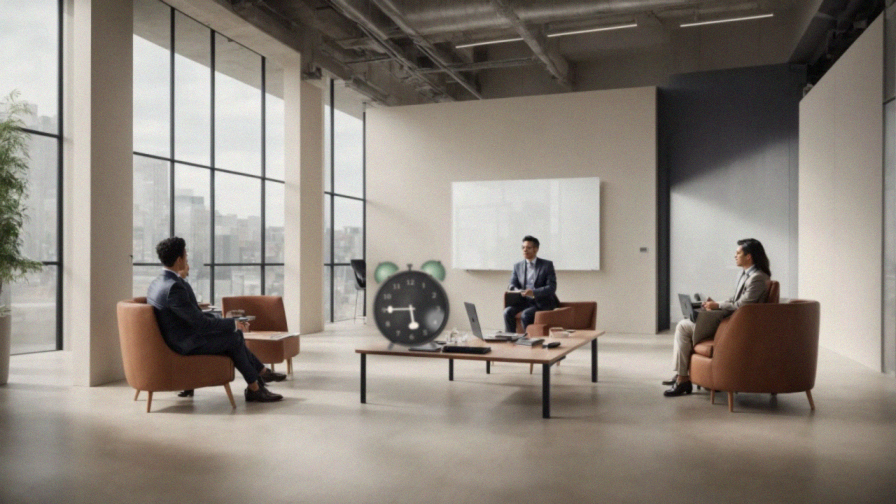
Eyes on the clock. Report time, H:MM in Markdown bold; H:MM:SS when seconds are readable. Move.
**5:45**
